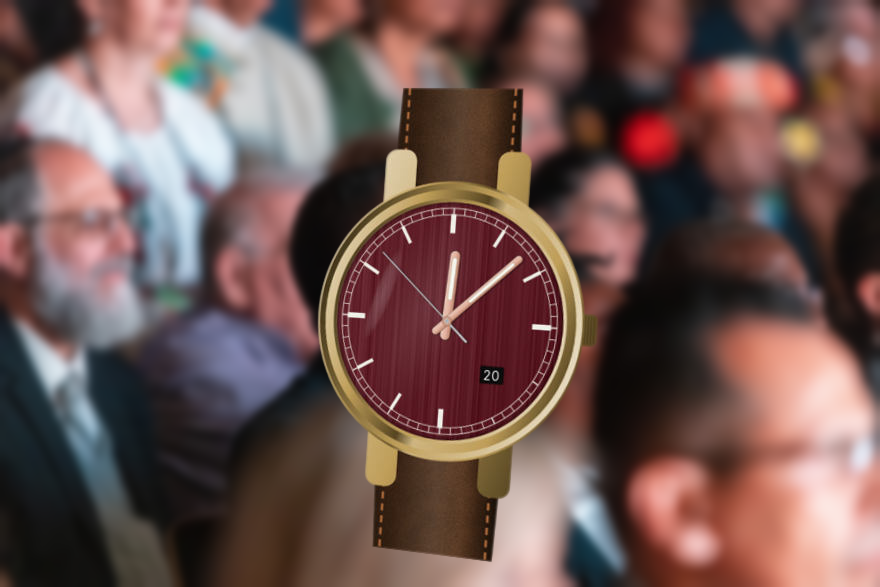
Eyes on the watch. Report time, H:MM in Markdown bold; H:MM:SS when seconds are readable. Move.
**12:07:52**
